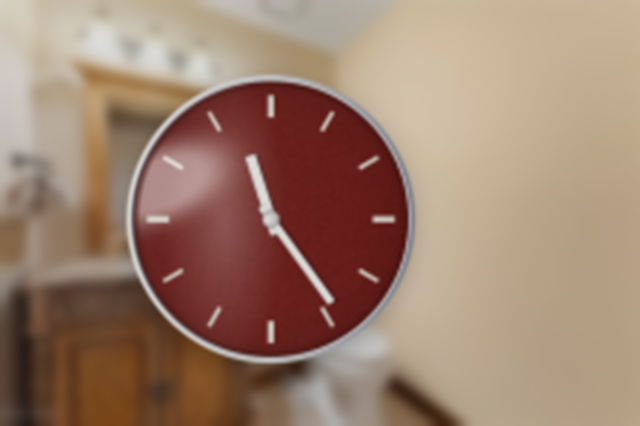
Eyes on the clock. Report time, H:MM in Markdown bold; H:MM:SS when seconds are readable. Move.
**11:24**
